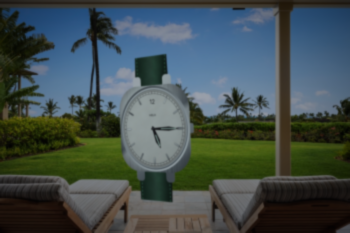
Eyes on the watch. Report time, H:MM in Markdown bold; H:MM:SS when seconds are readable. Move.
**5:15**
